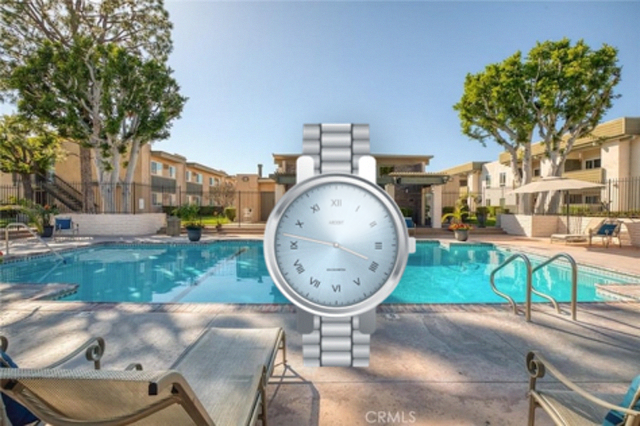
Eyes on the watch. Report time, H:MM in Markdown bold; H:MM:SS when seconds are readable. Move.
**3:47**
